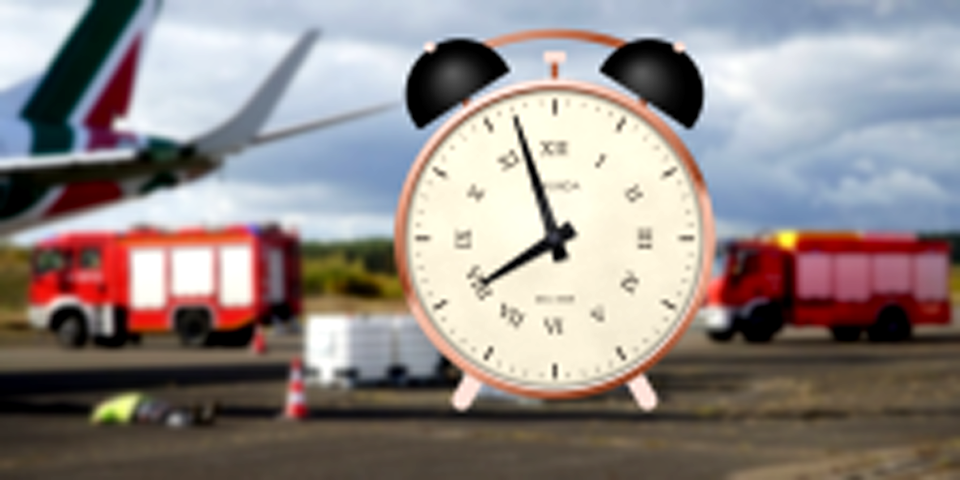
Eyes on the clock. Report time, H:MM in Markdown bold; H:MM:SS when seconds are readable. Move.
**7:57**
